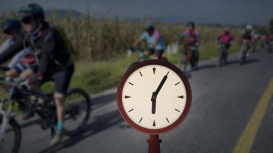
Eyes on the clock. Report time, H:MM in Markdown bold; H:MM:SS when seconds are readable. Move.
**6:05**
